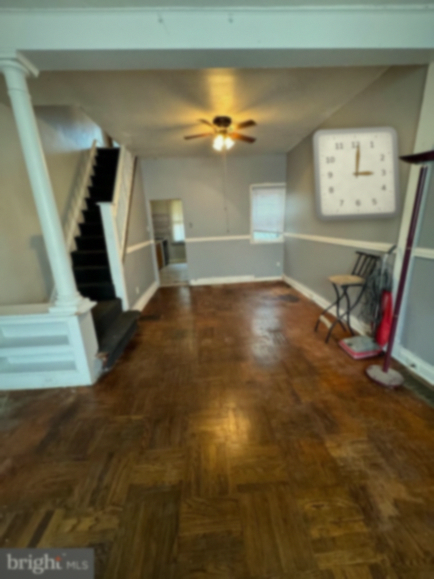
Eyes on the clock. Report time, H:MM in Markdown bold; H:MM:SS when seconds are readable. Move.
**3:01**
